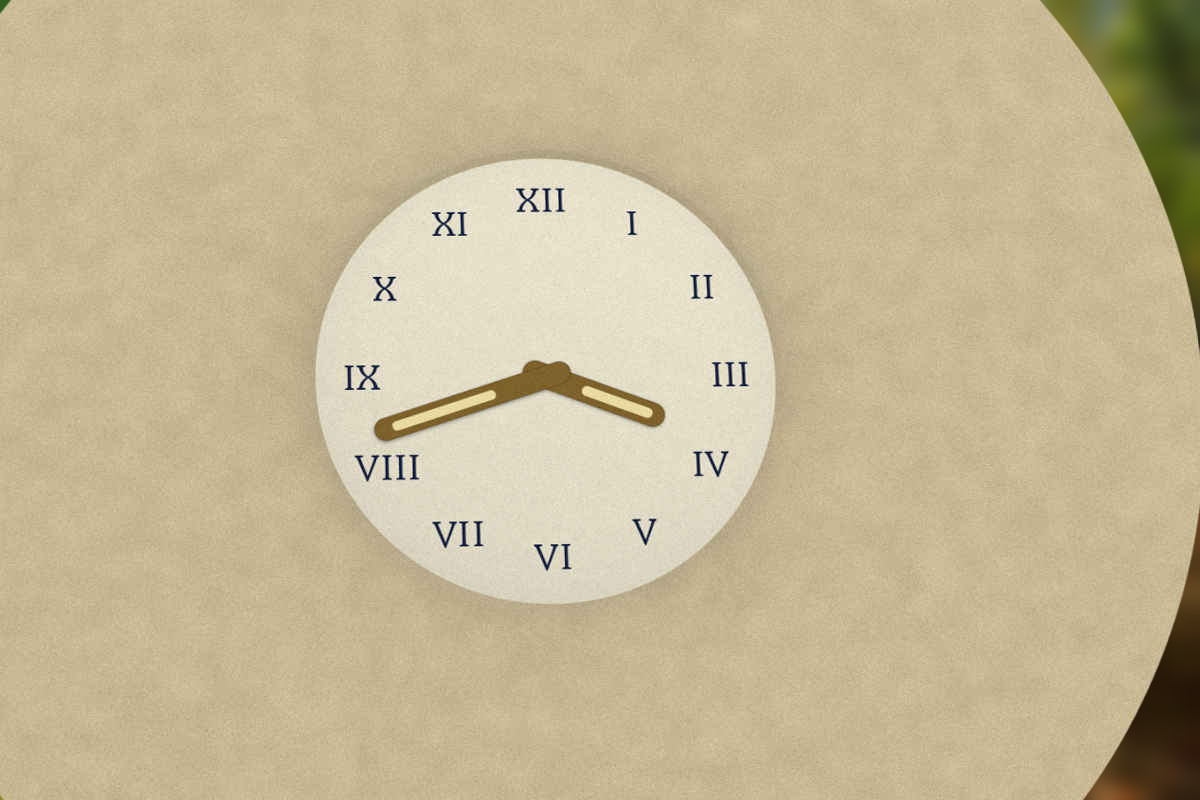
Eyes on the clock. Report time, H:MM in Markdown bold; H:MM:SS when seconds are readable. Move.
**3:42**
